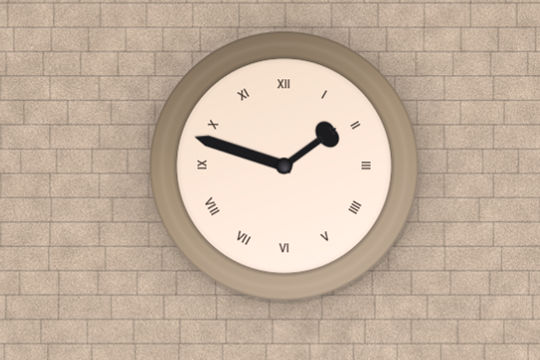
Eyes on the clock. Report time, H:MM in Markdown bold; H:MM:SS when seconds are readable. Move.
**1:48**
